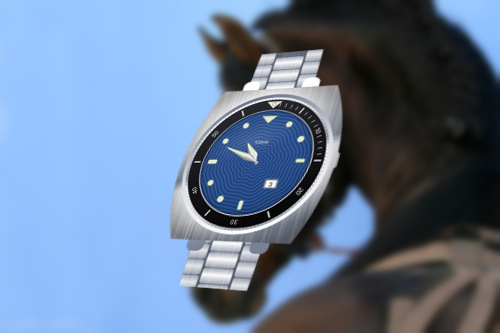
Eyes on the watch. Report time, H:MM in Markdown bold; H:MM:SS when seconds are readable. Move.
**10:49**
